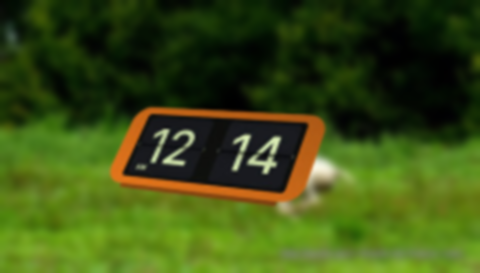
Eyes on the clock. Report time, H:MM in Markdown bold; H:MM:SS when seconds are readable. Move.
**12:14**
